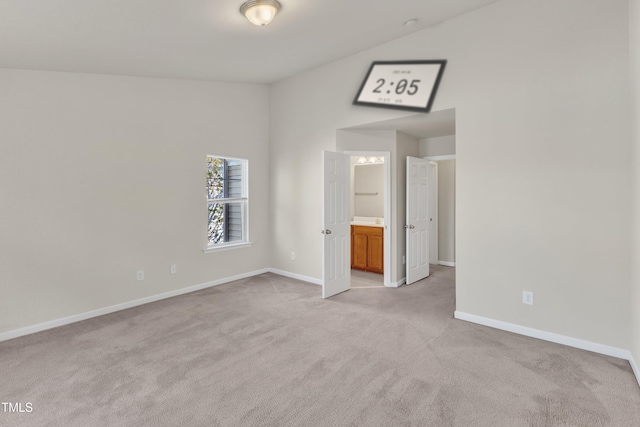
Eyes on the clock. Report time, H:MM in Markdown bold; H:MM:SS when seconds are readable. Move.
**2:05**
